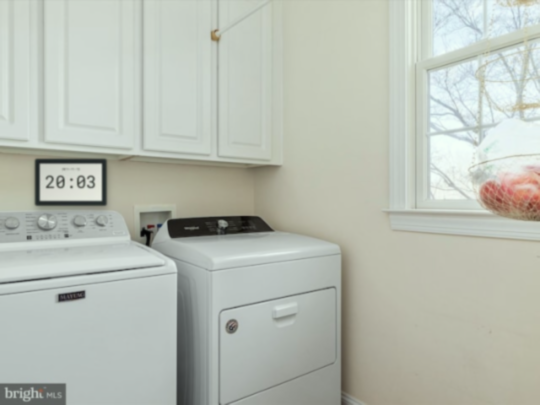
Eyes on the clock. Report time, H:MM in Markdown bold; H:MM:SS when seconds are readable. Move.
**20:03**
